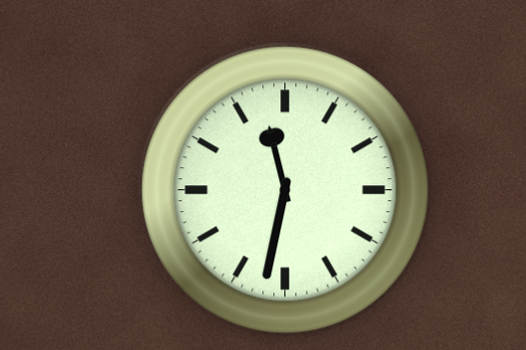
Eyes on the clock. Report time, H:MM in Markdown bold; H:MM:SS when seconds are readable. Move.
**11:32**
